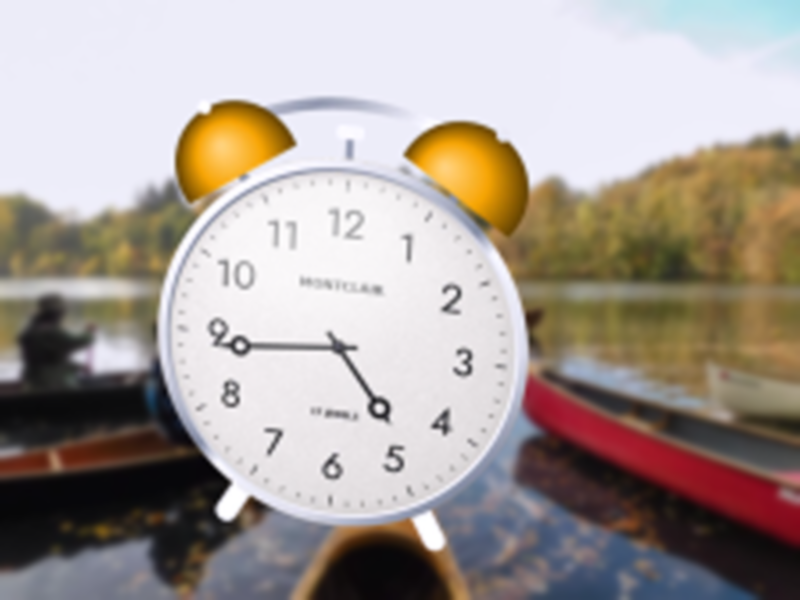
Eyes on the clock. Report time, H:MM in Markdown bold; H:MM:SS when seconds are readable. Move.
**4:44**
